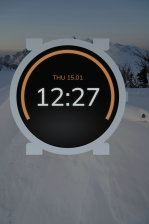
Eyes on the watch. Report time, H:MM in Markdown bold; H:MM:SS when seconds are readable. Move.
**12:27**
